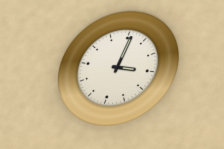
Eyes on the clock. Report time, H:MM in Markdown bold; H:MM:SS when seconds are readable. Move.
**3:01**
